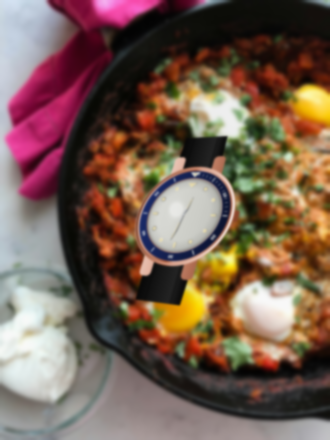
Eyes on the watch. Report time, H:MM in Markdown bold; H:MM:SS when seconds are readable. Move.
**12:32**
